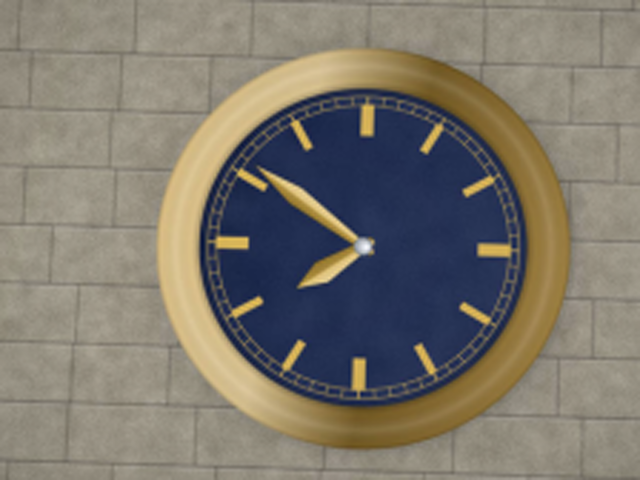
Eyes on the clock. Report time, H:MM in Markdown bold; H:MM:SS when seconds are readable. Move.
**7:51**
